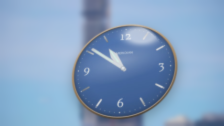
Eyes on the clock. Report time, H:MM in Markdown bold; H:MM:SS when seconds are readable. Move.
**10:51**
